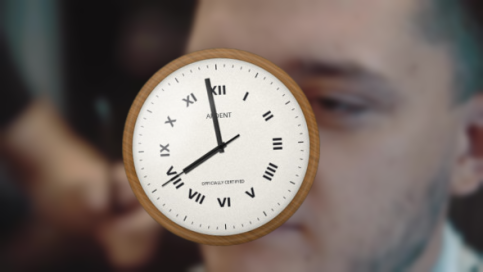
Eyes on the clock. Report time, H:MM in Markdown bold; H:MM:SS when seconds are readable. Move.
**7:58:40**
